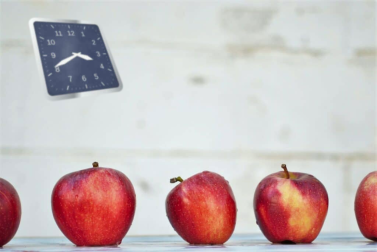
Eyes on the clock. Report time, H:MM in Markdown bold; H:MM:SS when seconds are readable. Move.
**3:41**
